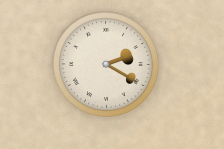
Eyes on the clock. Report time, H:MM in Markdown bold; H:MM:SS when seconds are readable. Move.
**2:20**
